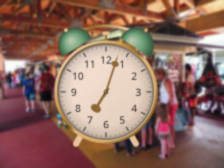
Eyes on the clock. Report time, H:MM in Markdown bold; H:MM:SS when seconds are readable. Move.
**7:03**
